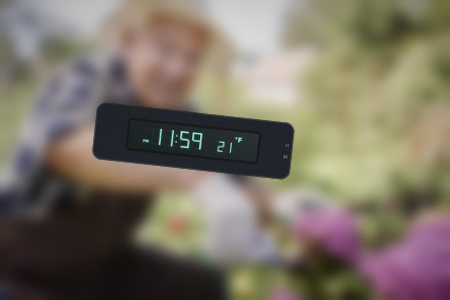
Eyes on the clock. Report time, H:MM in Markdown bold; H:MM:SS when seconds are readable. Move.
**11:59**
